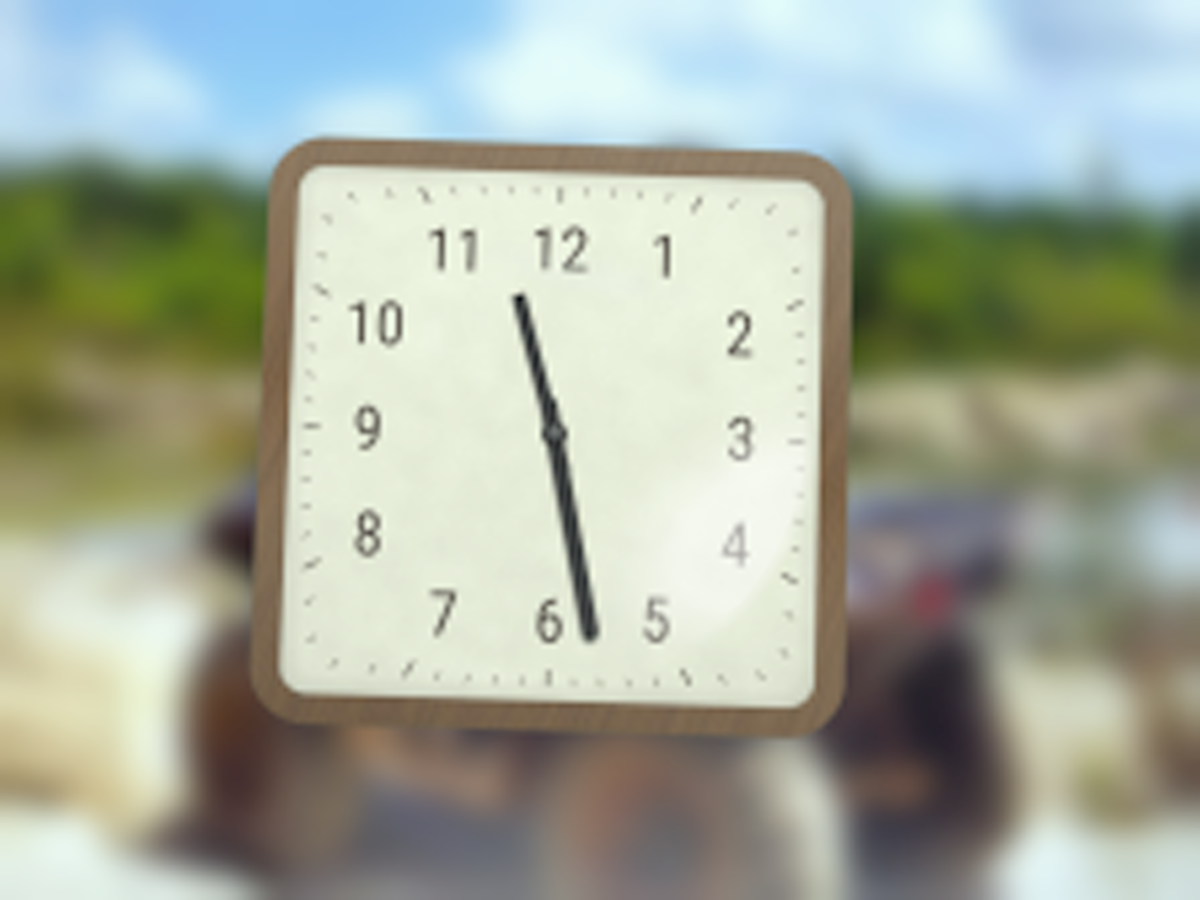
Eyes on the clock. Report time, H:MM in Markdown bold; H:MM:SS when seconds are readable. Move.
**11:28**
